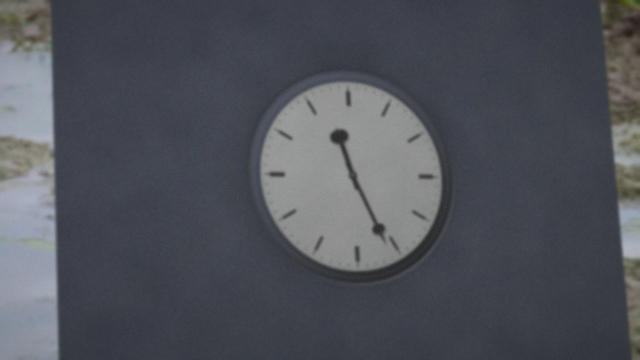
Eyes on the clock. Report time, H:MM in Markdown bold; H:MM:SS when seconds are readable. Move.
**11:26**
